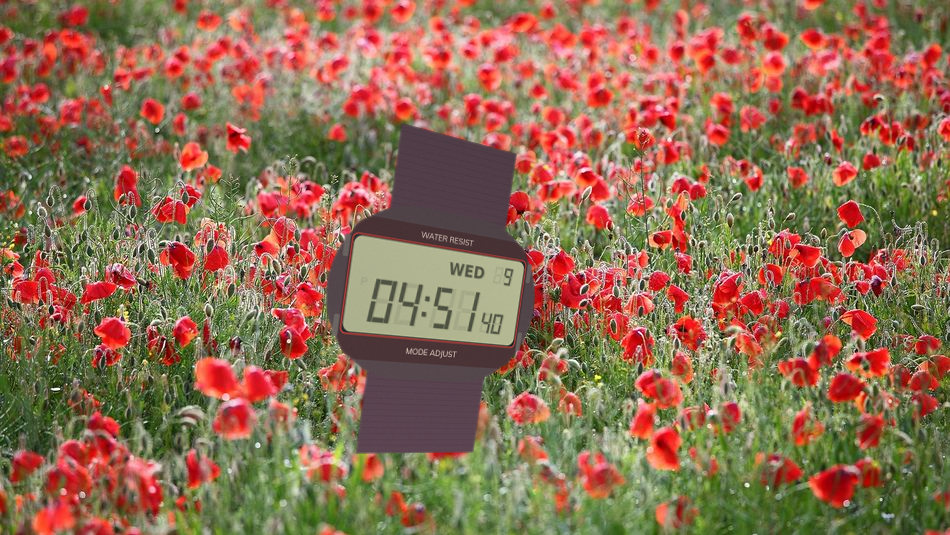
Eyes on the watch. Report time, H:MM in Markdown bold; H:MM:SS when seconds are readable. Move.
**4:51:40**
